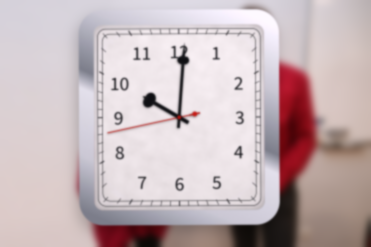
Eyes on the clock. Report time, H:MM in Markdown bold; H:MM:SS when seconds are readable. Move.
**10:00:43**
